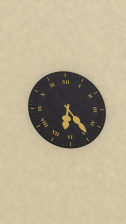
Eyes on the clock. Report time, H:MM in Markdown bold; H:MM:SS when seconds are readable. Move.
**6:24**
